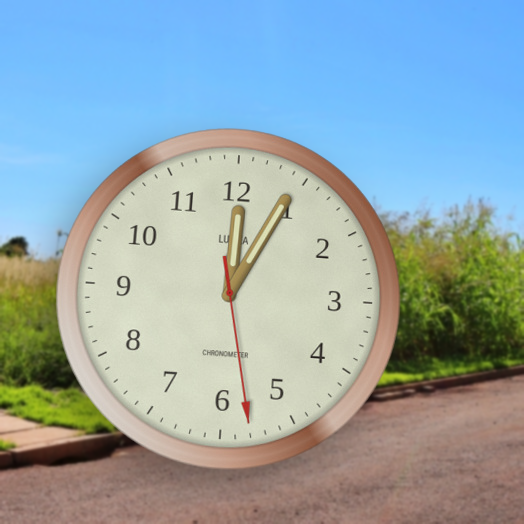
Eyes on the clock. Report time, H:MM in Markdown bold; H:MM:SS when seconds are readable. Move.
**12:04:28**
